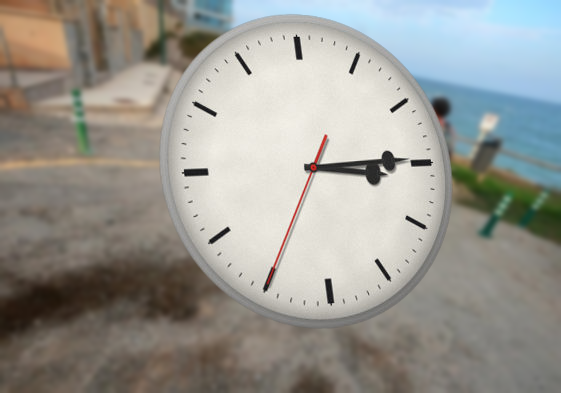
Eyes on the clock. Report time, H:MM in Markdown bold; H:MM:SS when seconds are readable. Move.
**3:14:35**
